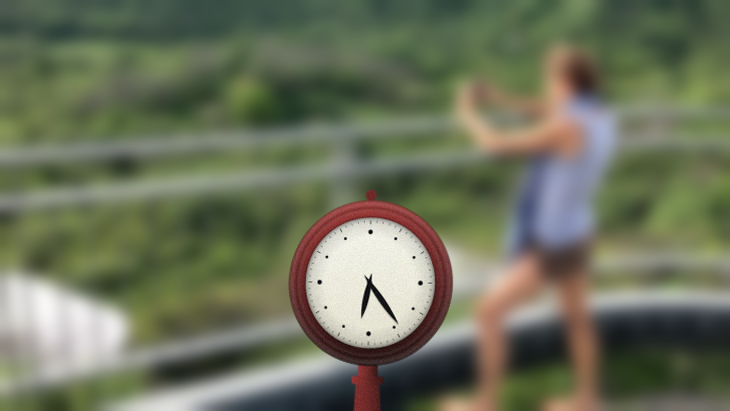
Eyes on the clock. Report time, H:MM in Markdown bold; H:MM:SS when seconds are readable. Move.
**6:24**
